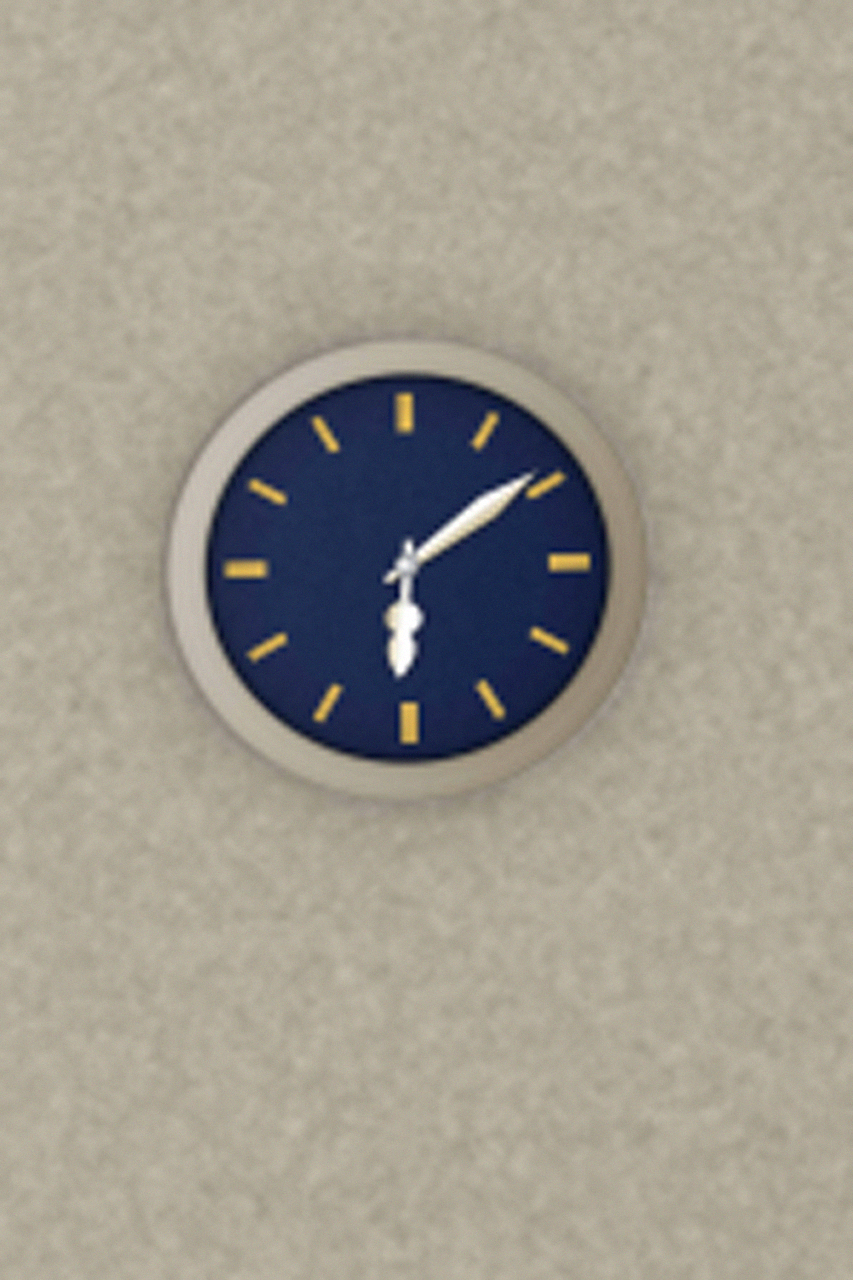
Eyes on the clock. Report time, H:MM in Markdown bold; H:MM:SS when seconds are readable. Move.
**6:09**
